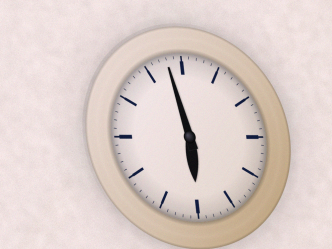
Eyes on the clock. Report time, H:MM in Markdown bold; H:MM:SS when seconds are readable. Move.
**5:58**
